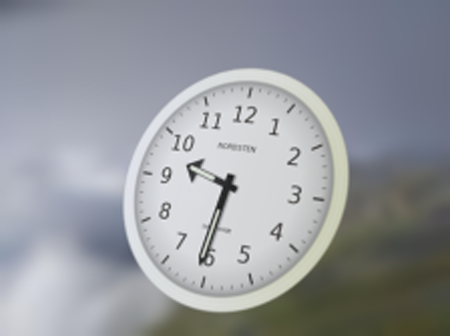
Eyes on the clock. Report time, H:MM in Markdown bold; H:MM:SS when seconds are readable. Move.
**9:31**
